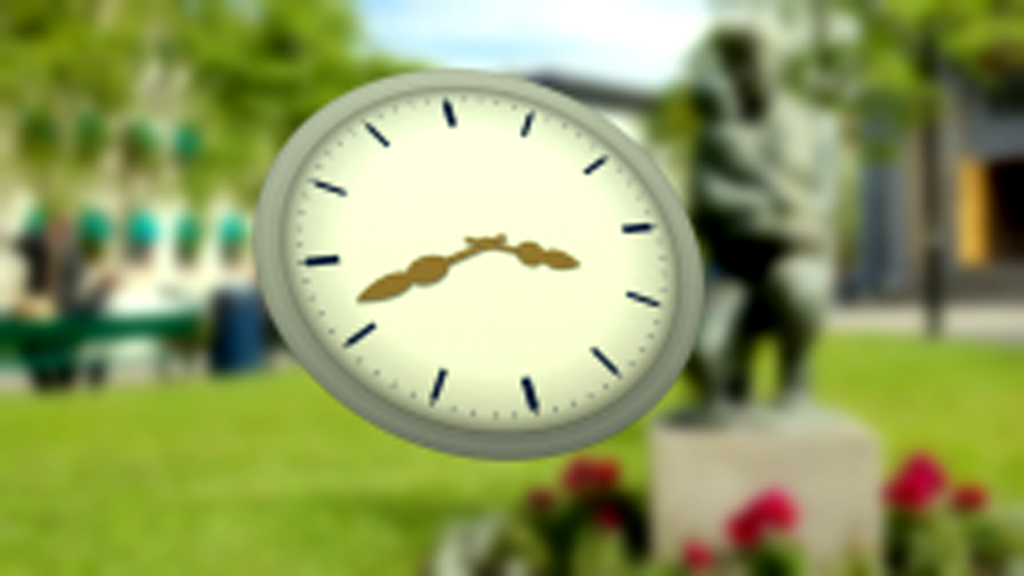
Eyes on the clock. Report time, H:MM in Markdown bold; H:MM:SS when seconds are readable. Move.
**3:42**
